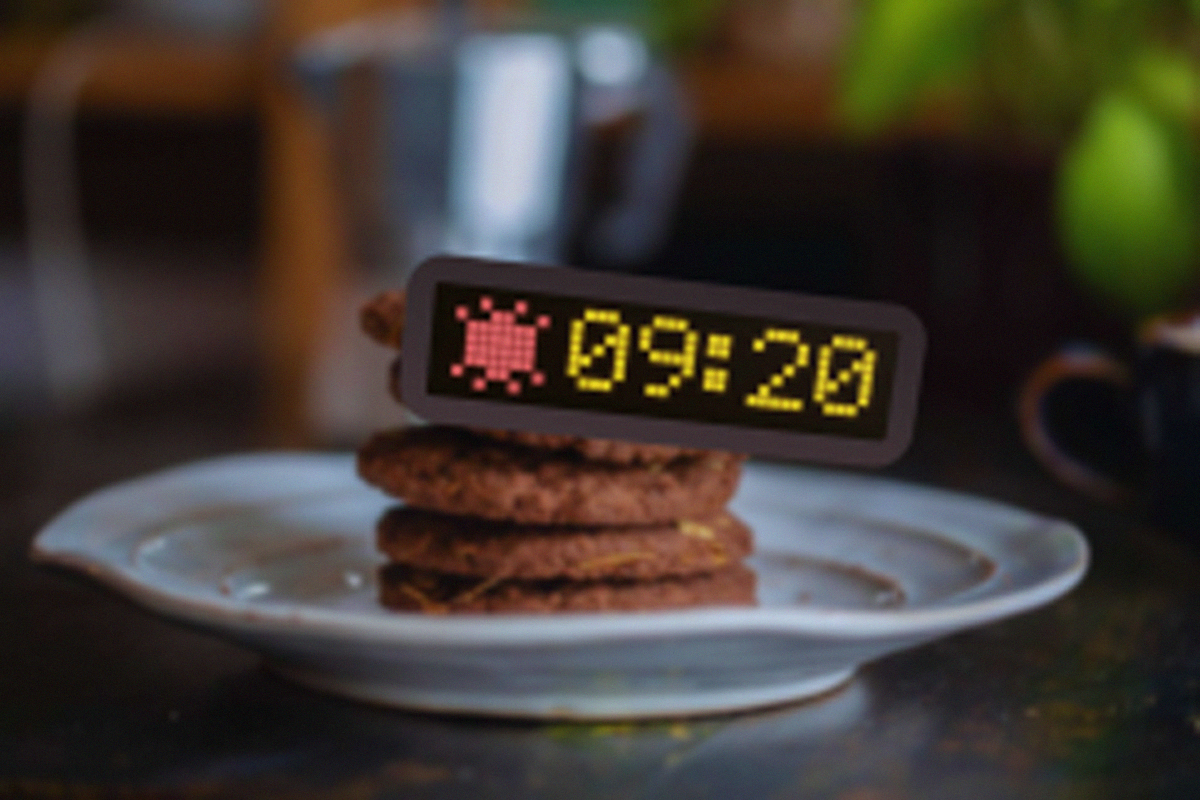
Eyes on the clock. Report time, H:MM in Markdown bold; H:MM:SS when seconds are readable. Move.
**9:20**
